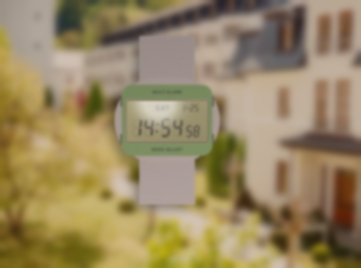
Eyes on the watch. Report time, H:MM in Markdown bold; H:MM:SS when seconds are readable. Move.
**14:54:58**
